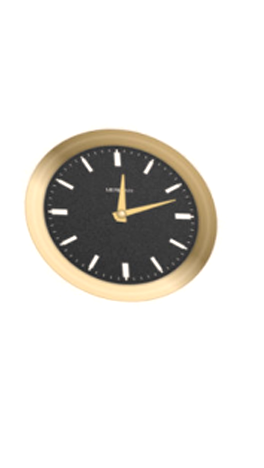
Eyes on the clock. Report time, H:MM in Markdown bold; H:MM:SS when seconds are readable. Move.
**12:12**
